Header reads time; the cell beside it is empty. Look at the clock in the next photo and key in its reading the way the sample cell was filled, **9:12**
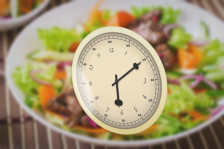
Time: **6:10**
